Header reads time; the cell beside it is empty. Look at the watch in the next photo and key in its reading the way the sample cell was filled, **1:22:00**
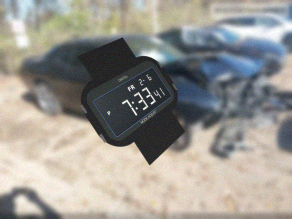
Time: **7:33:41**
